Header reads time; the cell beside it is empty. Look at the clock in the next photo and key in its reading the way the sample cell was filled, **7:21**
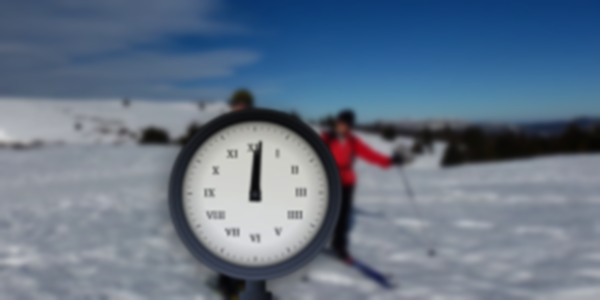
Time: **12:01**
